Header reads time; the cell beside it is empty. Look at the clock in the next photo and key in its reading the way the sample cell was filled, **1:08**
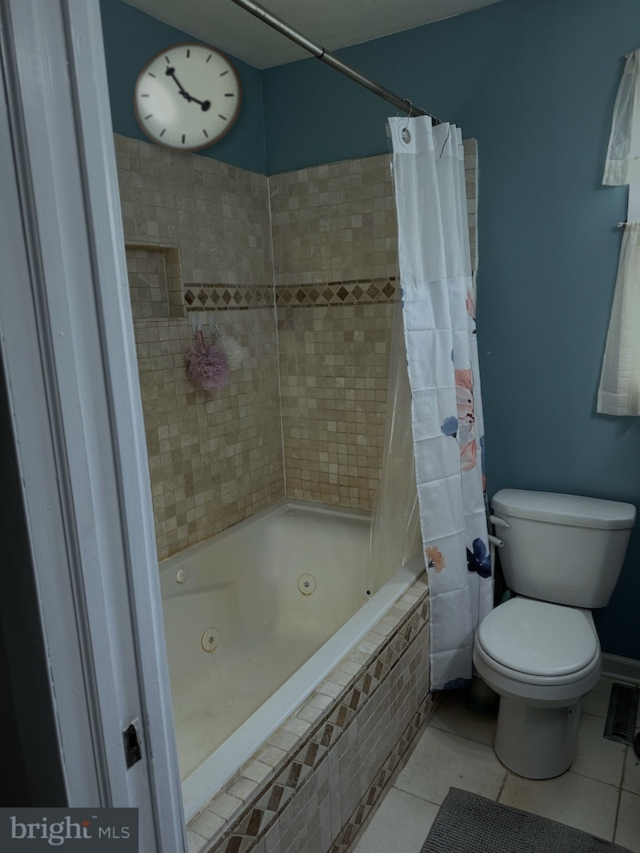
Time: **3:54**
